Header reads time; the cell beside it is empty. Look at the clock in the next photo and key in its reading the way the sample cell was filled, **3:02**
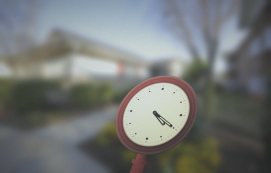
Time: **4:20**
